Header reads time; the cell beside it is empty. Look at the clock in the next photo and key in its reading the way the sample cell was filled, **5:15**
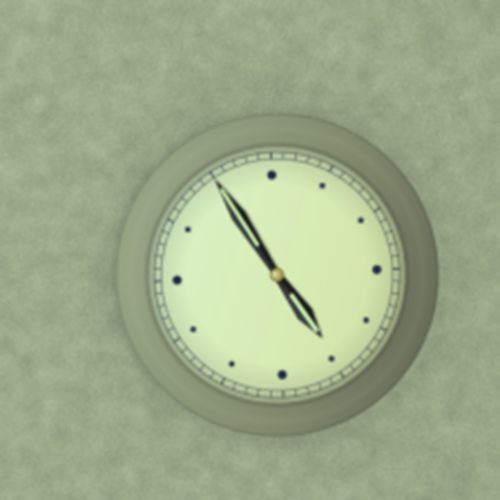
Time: **4:55**
